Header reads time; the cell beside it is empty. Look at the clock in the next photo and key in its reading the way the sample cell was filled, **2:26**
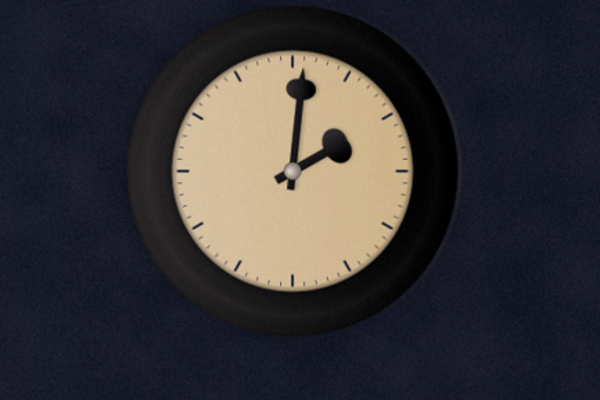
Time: **2:01**
